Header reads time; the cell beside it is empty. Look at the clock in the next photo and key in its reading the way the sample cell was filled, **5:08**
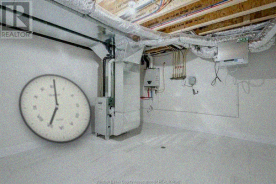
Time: **7:01**
